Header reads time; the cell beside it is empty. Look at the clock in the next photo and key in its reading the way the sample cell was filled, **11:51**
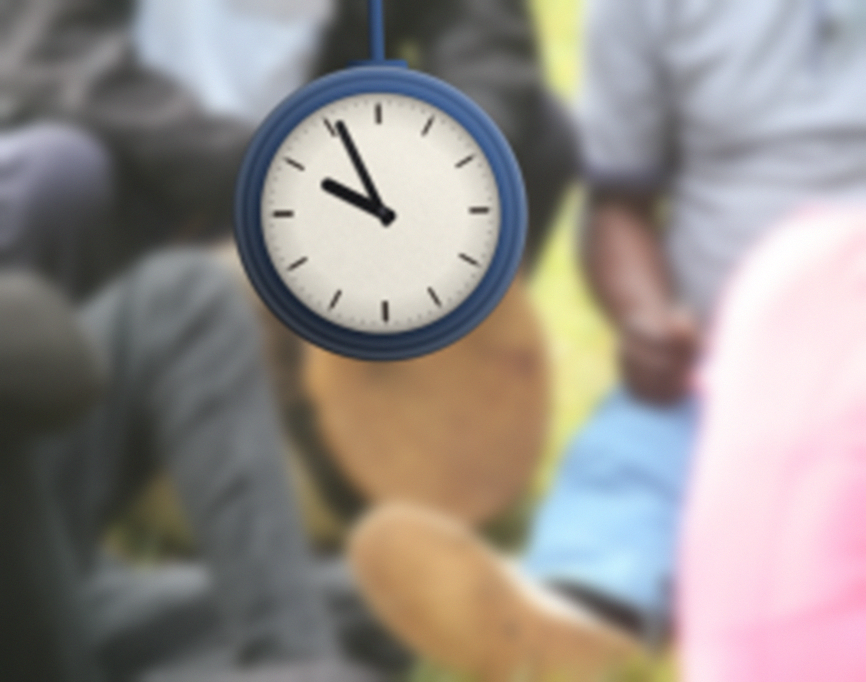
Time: **9:56**
